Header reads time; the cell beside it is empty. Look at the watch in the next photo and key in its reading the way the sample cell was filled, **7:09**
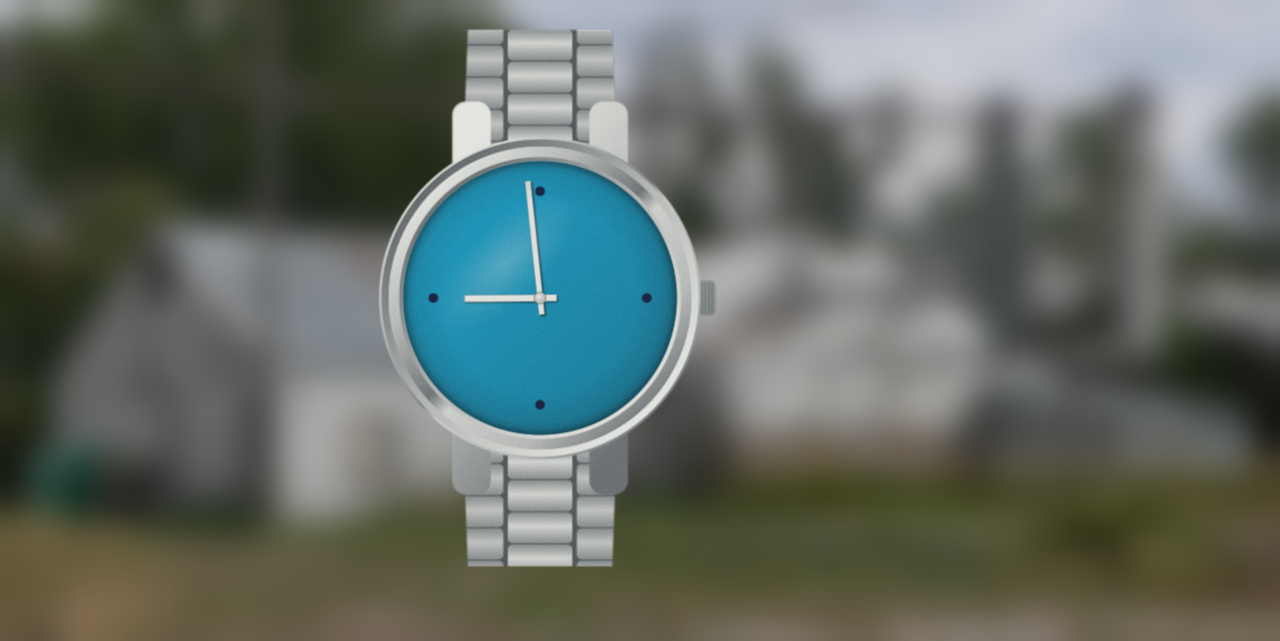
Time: **8:59**
